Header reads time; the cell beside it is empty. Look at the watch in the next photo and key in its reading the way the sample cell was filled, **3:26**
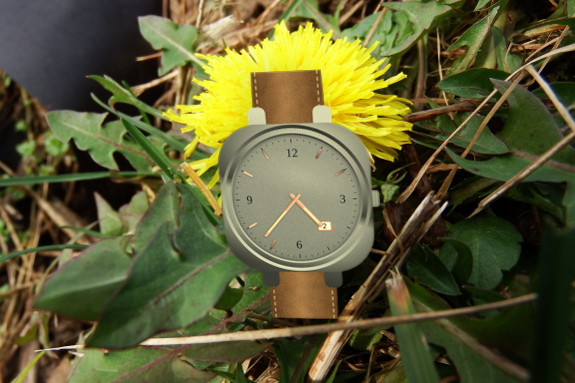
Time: **4:37**
